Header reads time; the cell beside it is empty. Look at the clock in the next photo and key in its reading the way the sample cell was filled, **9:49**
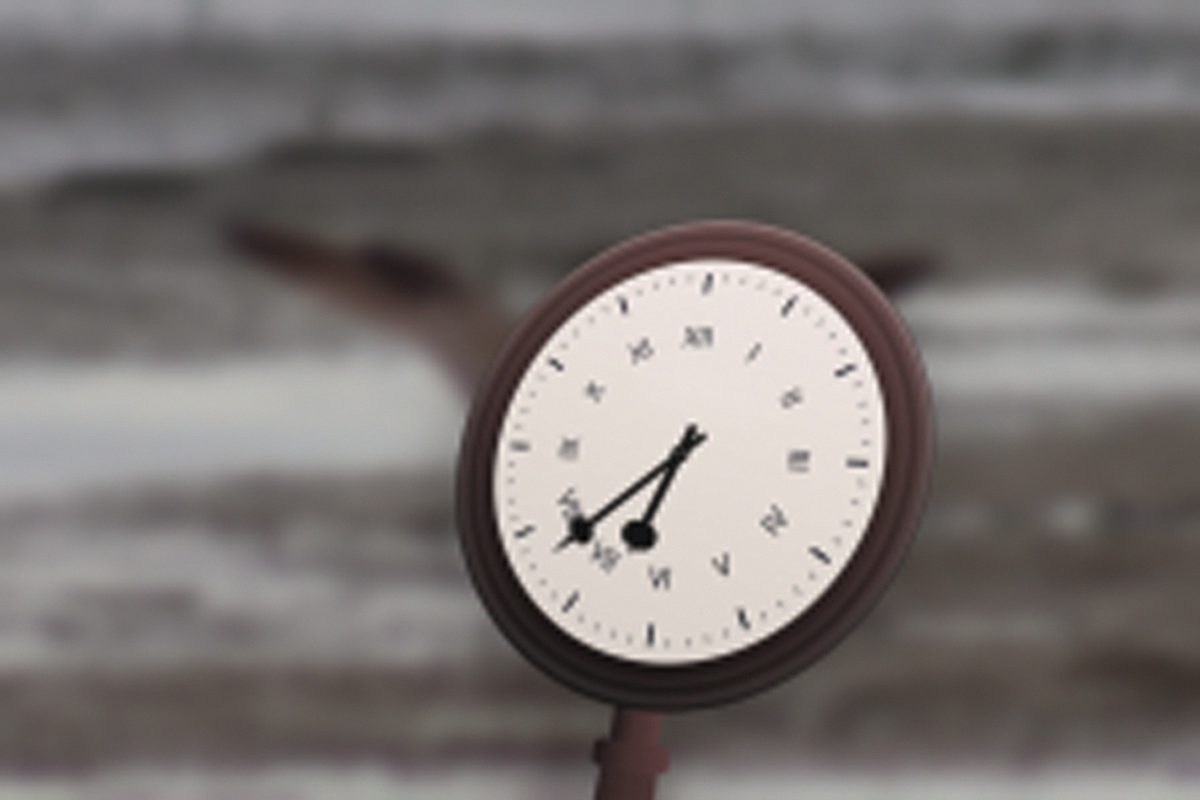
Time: **6:38**
